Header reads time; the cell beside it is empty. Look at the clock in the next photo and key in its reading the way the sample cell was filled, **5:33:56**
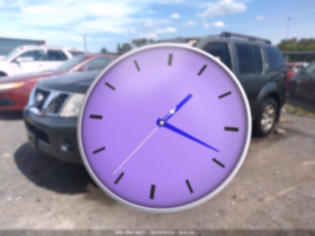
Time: **1:18:36**
